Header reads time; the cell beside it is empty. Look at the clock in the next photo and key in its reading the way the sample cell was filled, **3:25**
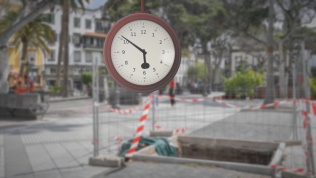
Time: **5:51**
